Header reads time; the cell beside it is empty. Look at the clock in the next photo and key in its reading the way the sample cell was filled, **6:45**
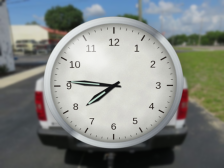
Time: **7:46**
